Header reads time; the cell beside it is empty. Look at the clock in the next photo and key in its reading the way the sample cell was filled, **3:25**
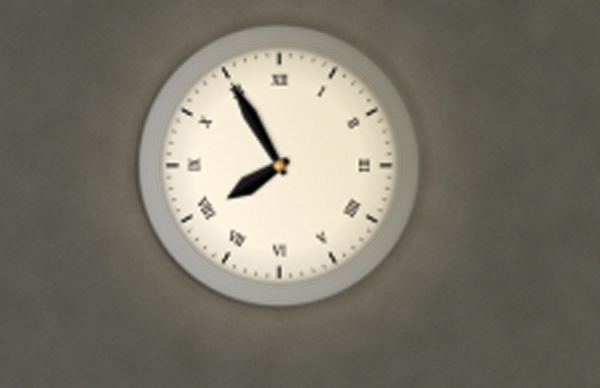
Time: **7:55**
